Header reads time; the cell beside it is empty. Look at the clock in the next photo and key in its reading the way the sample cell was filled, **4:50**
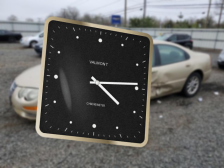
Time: **4:14**
